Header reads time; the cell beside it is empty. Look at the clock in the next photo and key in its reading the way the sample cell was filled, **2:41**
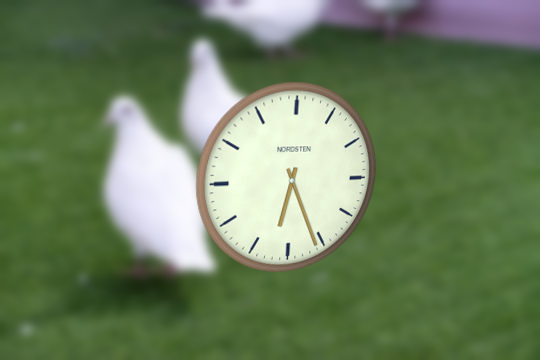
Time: **6:26**
